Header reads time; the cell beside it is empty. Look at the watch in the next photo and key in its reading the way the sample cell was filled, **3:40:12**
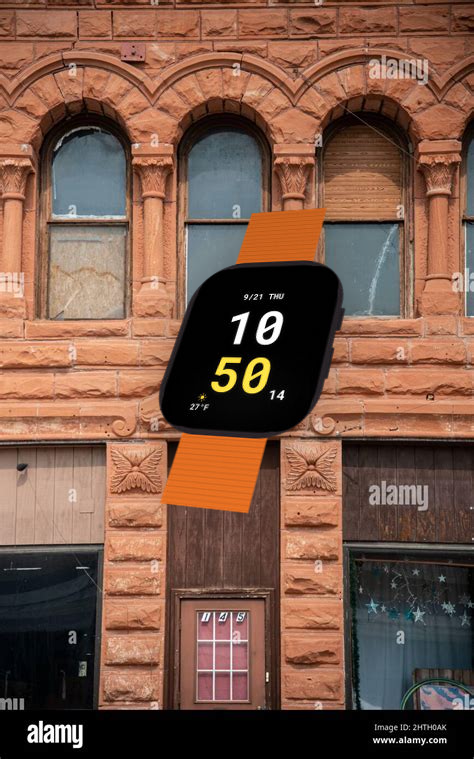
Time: **10:50:14**
